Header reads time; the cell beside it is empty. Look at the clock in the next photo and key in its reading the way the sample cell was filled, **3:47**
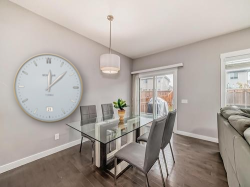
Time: **12:08**
